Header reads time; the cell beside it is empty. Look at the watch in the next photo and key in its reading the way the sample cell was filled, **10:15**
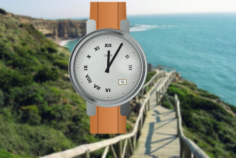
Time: **12:05**
